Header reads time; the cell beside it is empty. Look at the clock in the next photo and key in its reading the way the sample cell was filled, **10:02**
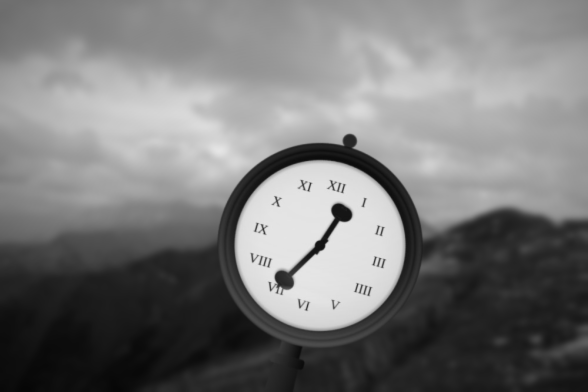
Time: **12:35**
